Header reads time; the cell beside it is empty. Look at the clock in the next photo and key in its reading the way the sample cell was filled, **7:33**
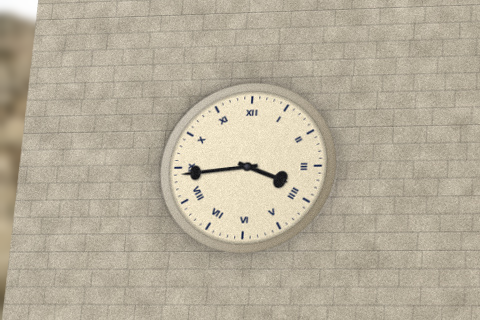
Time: **3:44**
